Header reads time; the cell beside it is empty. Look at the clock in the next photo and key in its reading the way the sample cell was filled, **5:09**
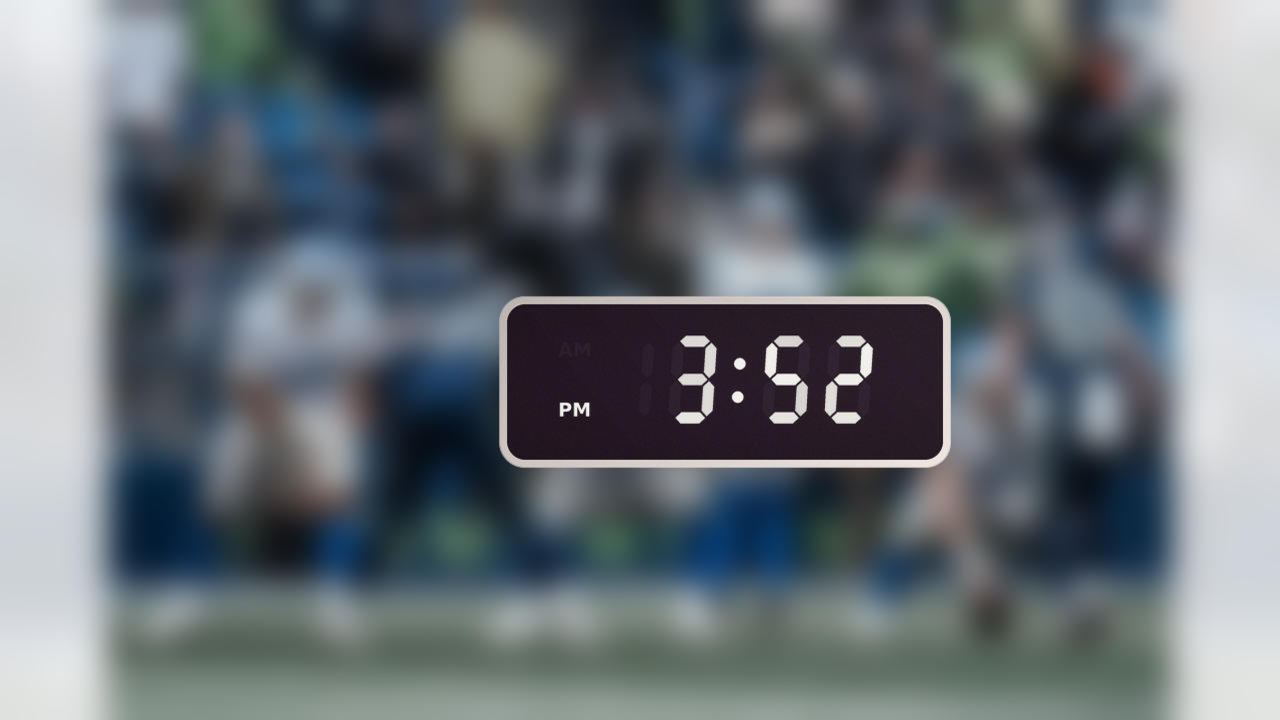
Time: **3:52**
